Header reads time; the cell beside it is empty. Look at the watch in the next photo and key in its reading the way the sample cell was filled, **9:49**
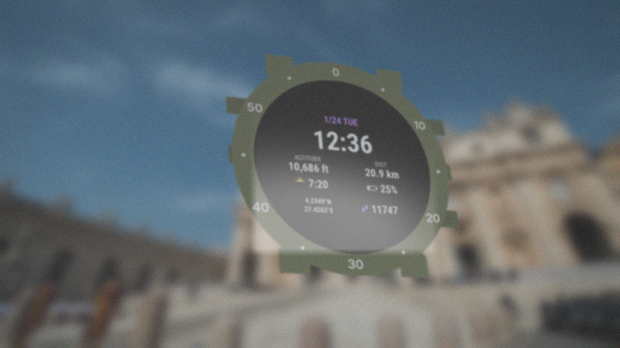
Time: **12:36**
